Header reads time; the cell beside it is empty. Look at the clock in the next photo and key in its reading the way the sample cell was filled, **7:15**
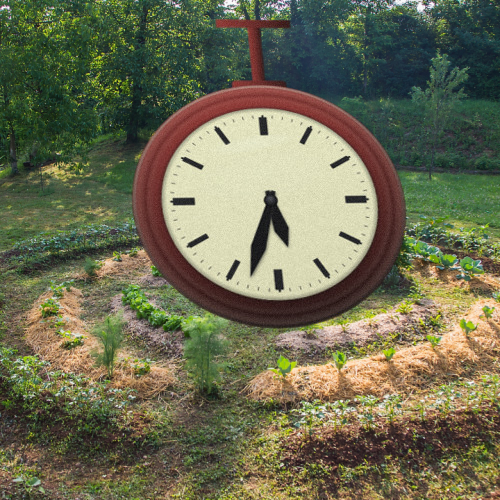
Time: **5:33**
